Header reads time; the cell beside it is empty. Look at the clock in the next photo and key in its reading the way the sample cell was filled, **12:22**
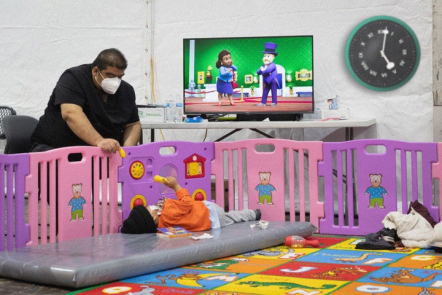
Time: **5:02**
